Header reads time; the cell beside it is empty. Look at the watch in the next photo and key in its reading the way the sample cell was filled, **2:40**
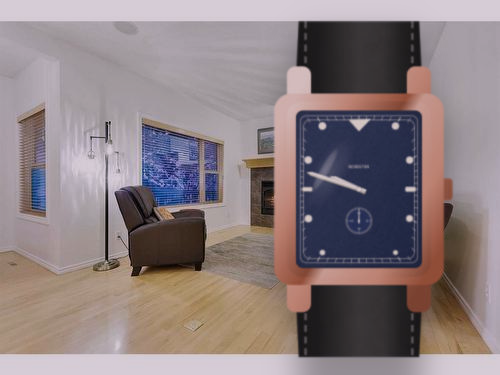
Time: **9:48**
